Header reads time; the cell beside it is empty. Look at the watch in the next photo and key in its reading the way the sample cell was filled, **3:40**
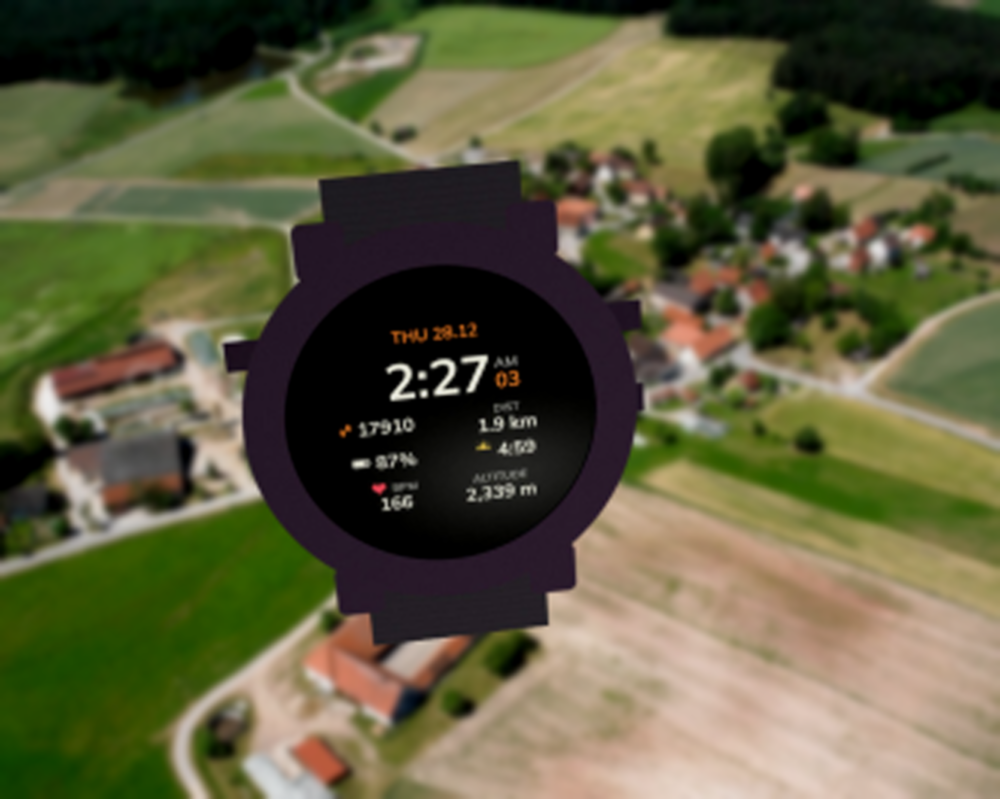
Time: **2:27**
